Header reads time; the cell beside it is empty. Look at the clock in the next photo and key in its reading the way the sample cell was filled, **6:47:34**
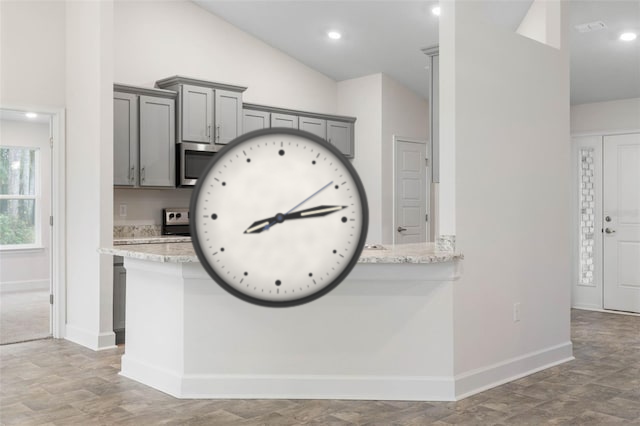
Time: **8:13:09**
